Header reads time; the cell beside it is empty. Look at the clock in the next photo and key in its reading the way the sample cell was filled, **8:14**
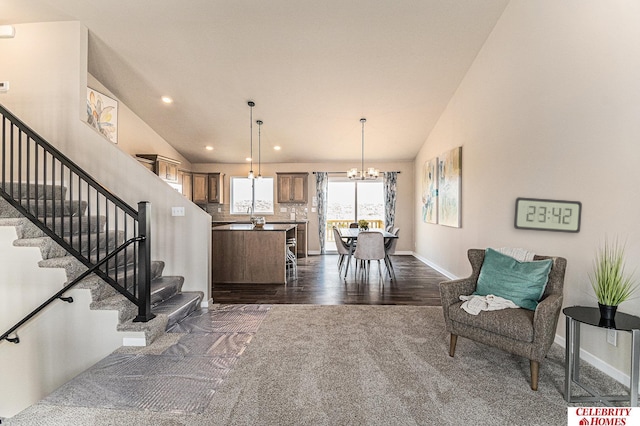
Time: **23:42**
